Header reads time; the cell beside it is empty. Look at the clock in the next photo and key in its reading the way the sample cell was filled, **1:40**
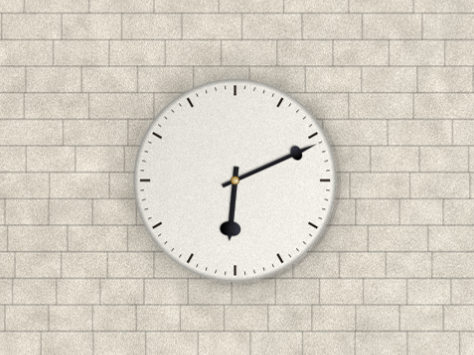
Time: **6:11**
